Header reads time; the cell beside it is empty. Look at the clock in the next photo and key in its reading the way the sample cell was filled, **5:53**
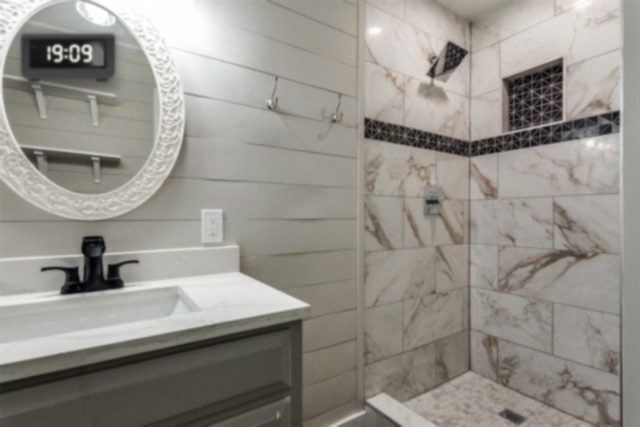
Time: **19:09**
